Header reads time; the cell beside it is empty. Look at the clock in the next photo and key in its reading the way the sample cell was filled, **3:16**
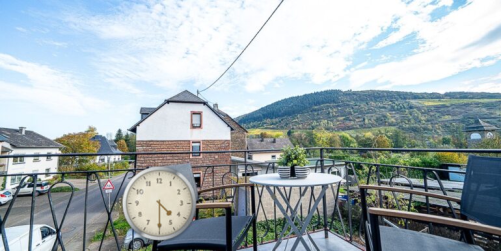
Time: **4:30**
